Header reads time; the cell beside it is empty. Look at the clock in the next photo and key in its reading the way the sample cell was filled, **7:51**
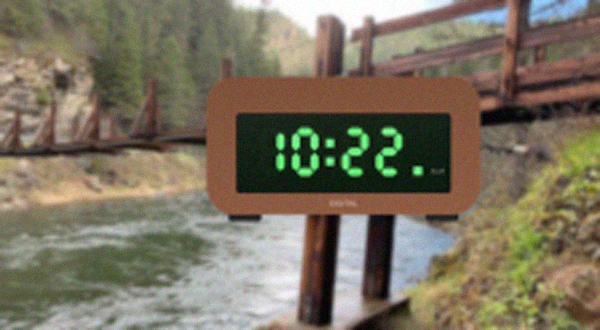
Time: **10:22**
